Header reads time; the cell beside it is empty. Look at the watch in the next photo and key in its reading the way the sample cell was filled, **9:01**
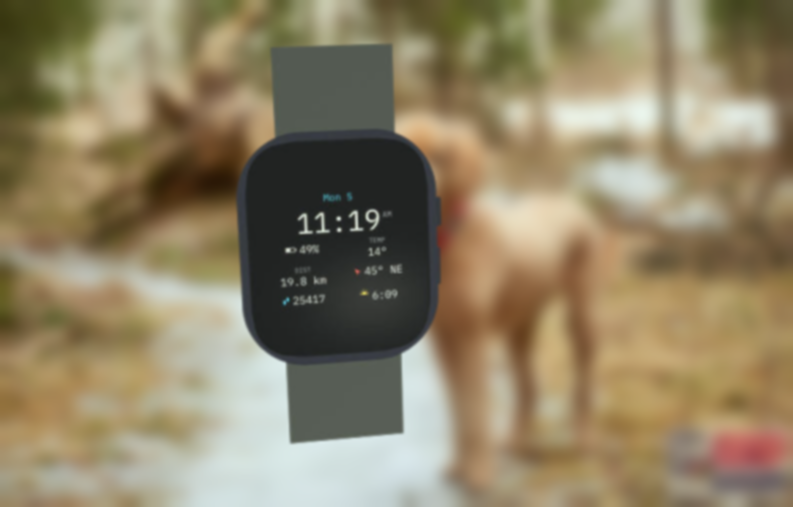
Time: **11:19**
